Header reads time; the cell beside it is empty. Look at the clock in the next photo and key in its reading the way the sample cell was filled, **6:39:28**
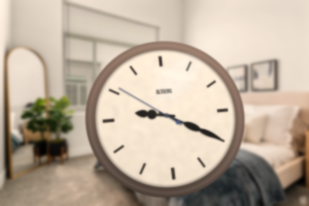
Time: **9:19:51**
